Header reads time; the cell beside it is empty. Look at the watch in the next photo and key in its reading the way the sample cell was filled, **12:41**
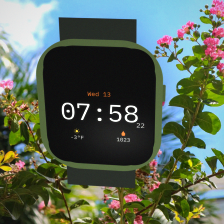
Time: **7:58**
